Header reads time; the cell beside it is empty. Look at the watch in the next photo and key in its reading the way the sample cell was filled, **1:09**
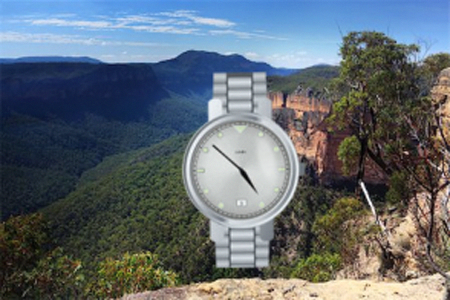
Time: **4:52**
